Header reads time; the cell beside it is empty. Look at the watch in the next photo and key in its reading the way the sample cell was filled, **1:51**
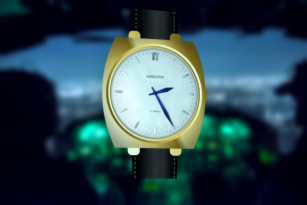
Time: **2:25**
